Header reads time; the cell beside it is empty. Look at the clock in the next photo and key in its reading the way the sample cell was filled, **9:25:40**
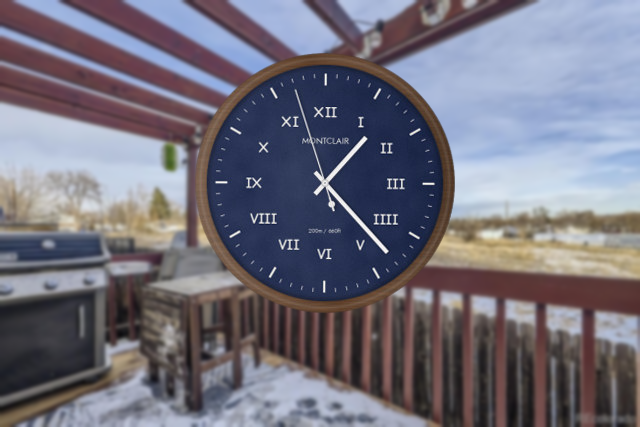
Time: **1:22:57**
